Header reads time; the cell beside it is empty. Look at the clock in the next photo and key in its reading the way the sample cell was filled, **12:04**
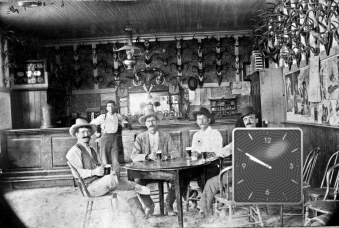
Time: **9:50**
